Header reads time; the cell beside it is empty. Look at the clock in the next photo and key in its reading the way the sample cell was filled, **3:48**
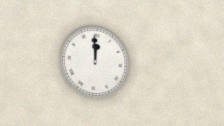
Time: **11:59**
